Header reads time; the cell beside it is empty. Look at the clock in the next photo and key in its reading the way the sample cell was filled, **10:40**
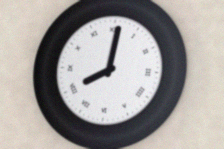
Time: **8:01**
